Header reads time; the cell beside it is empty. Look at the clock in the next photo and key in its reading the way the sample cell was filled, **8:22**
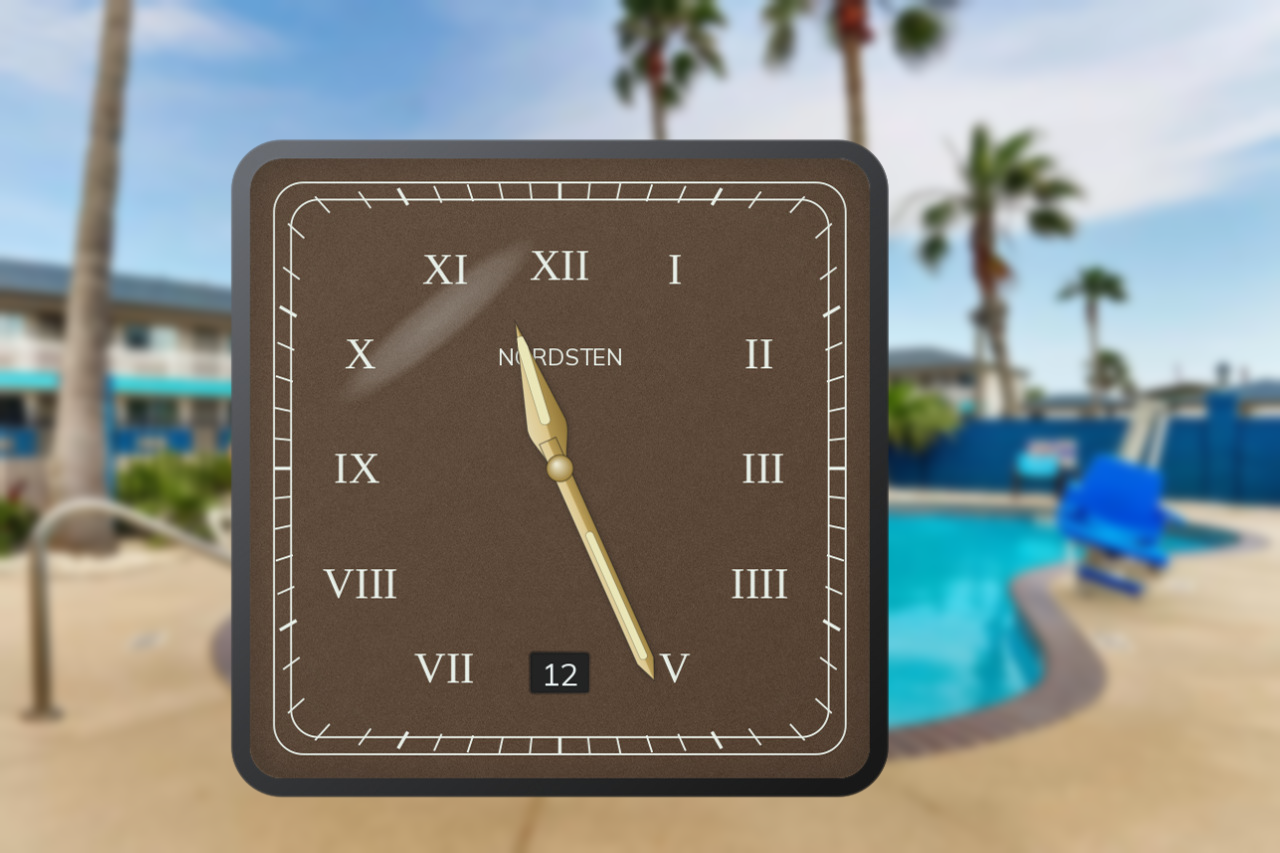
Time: **11:26**
